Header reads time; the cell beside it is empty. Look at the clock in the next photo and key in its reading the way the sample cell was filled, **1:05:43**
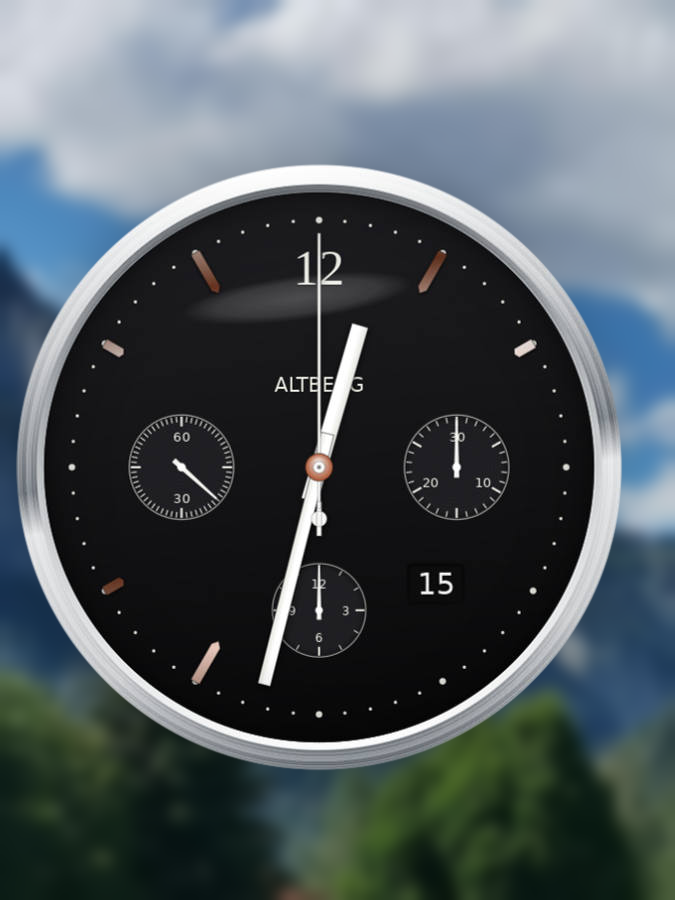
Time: **12:32:22**
